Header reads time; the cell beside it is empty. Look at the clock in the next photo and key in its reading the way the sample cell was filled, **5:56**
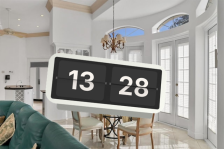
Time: **13:28**
